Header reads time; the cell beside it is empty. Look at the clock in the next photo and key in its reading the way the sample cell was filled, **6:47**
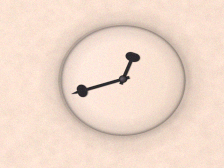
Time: **12:42**
